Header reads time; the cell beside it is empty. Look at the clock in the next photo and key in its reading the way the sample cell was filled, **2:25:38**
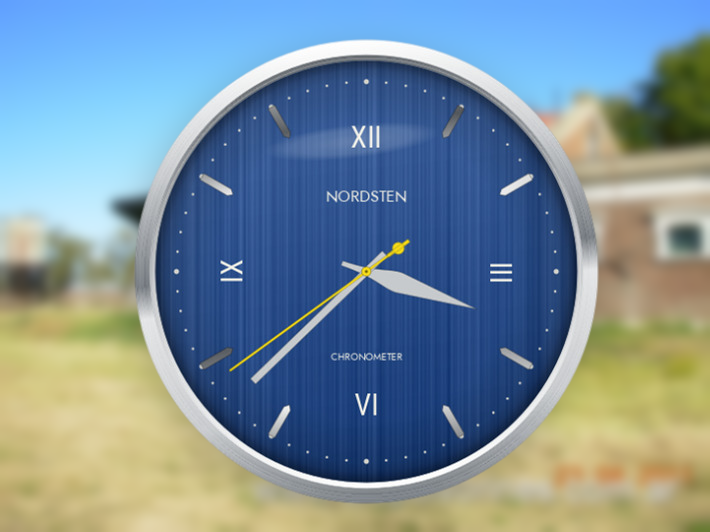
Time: **3:37:39**
